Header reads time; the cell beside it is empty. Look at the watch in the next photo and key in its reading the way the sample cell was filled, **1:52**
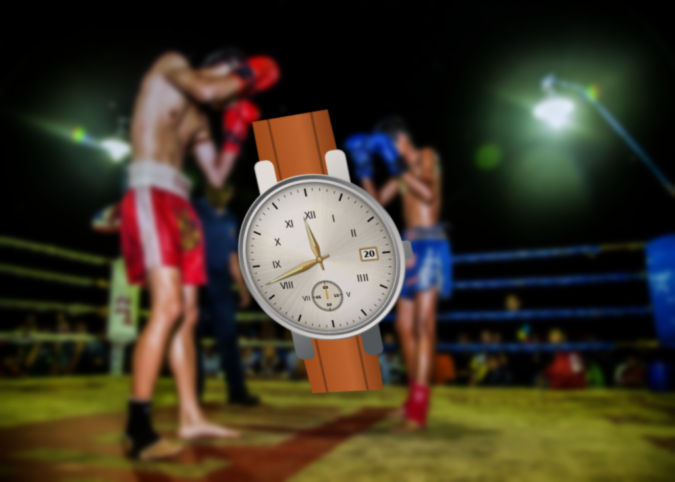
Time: **11:42**
